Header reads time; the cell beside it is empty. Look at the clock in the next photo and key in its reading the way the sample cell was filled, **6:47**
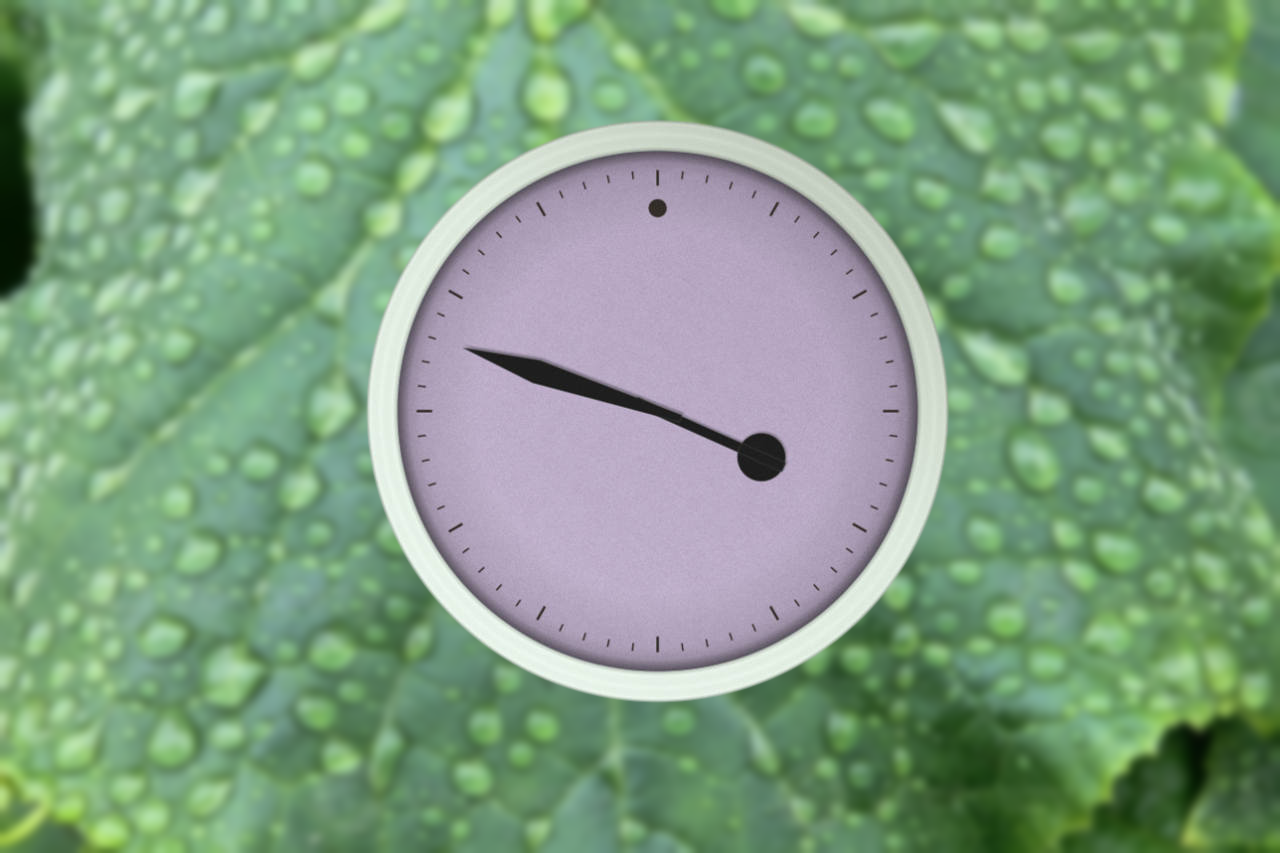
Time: **3:48**
